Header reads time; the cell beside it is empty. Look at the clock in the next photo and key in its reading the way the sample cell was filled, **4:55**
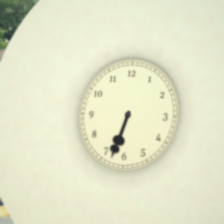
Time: **6:33**
